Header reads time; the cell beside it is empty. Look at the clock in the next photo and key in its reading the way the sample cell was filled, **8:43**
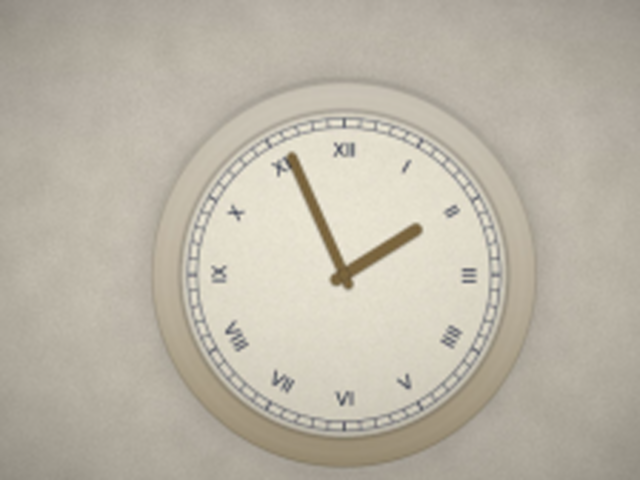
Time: **1:56**
